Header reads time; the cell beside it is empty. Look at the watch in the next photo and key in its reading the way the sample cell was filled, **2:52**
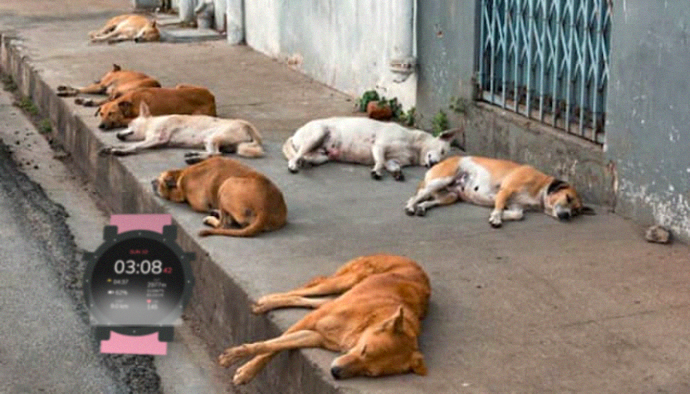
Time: **3:08**
